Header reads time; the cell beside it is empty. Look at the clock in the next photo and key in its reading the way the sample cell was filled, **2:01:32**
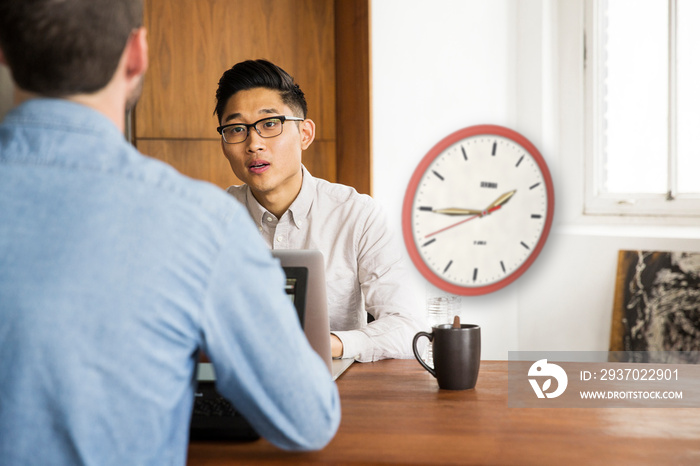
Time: **1:44:41**
